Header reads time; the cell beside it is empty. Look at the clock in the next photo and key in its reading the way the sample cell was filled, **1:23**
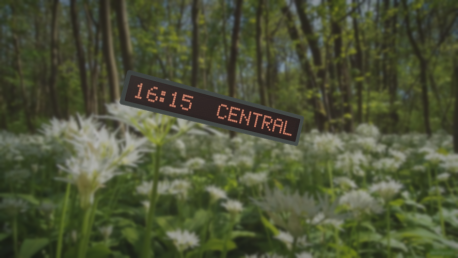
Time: **16:15**
